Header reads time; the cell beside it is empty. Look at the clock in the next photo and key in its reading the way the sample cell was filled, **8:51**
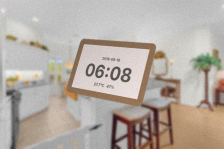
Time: **6:08**
